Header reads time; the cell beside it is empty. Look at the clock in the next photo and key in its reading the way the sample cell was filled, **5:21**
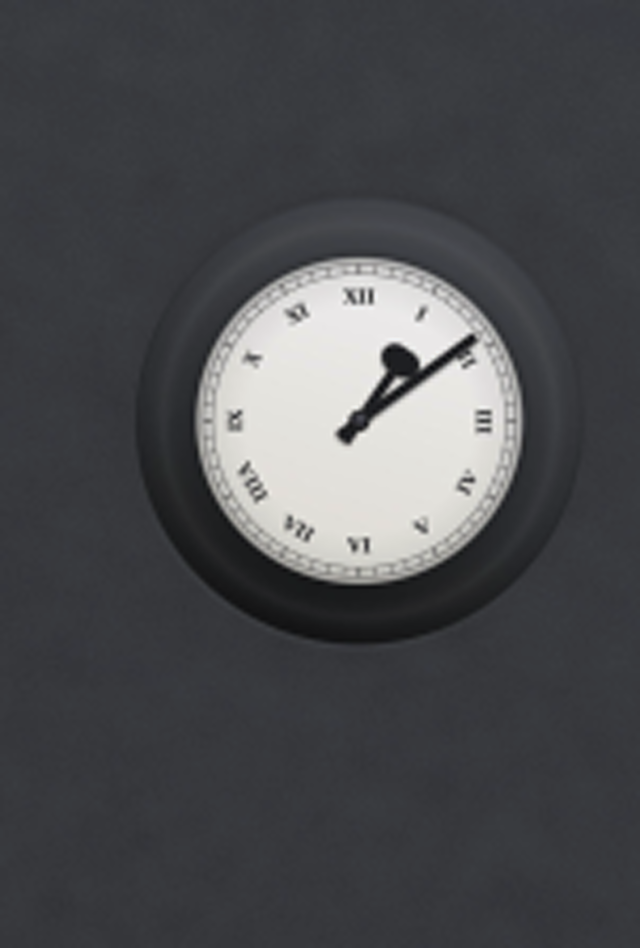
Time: **1:09**
